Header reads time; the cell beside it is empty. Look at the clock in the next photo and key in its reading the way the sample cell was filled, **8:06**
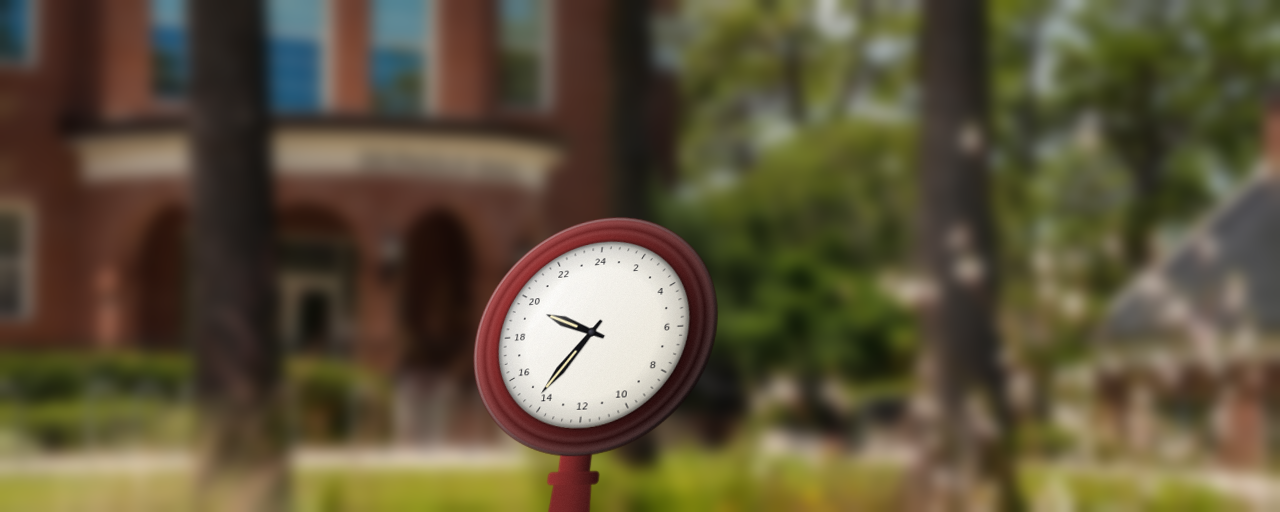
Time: **19:36**
